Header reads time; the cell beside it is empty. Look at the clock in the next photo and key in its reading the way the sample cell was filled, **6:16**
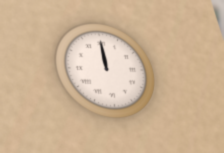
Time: **12:00**
